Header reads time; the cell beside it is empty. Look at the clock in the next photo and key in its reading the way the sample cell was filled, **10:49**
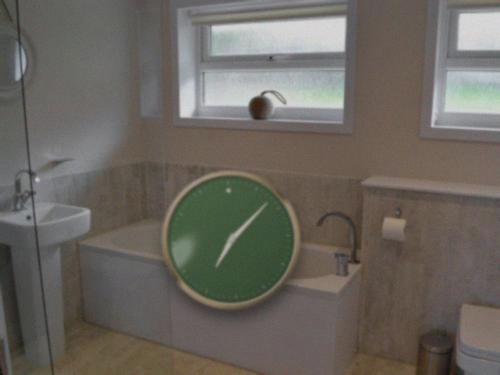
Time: **7:08**
